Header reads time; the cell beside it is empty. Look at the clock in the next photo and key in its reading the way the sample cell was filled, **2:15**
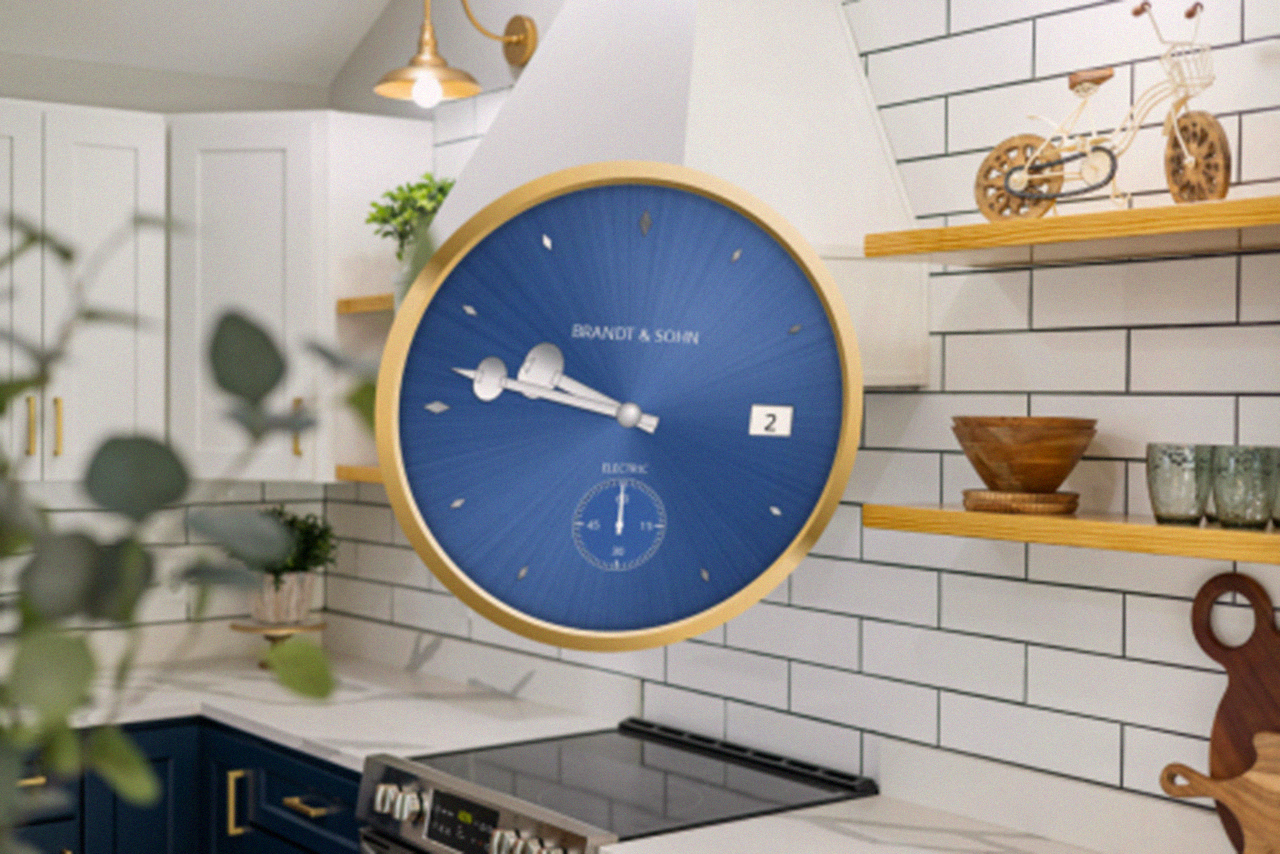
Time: **9:47**
